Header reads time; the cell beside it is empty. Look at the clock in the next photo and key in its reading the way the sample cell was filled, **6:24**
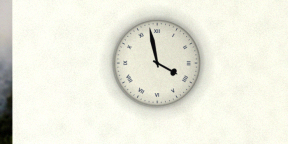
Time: **3:58**
